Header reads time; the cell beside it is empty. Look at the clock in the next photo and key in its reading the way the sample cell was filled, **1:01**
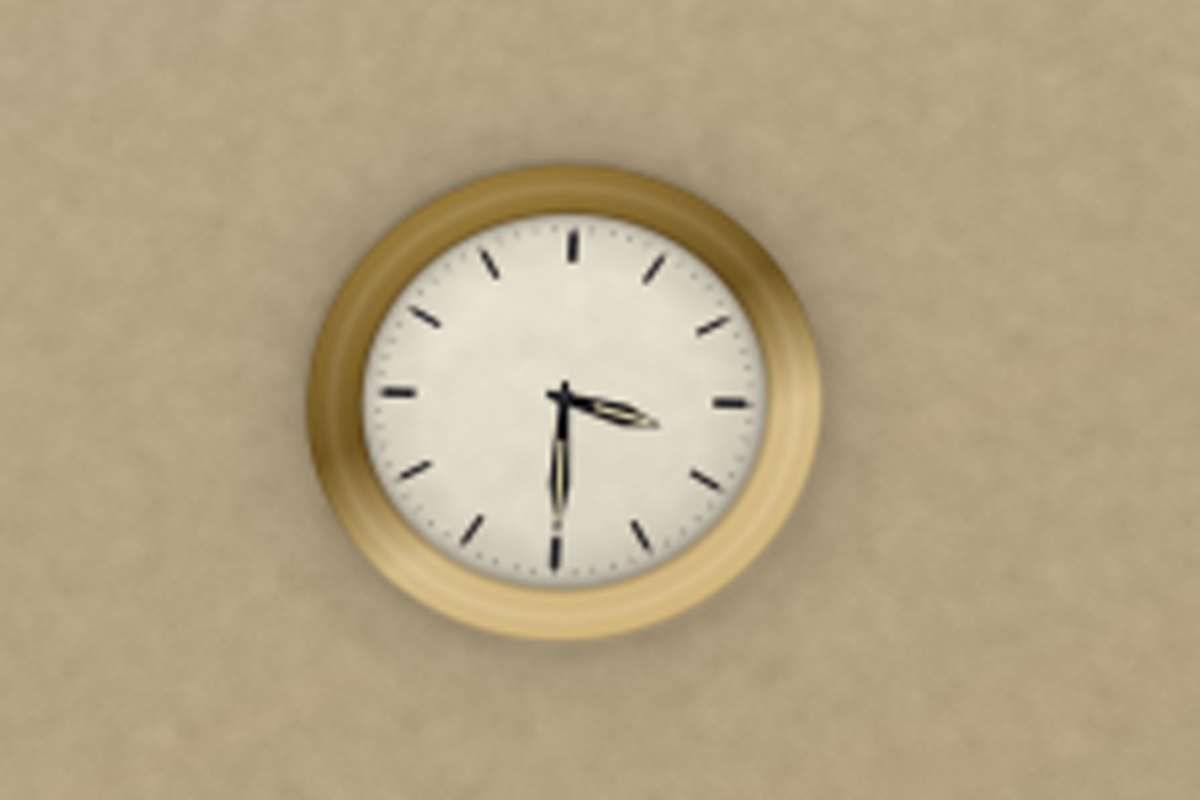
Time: **3:30**
